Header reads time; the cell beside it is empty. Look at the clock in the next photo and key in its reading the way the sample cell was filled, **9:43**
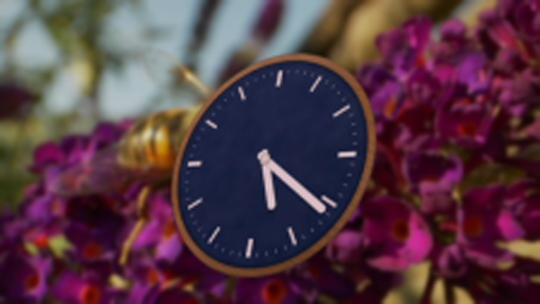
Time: **5:21**
